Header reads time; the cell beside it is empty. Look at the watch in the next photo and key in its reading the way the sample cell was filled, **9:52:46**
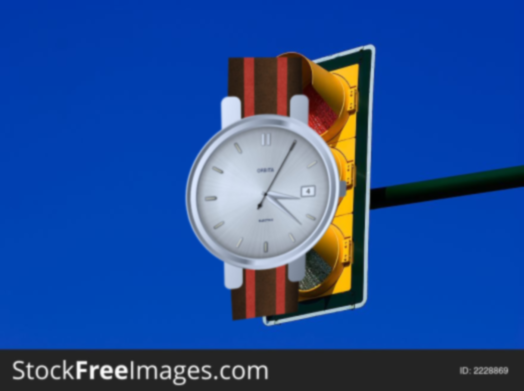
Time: **3:22:05**
